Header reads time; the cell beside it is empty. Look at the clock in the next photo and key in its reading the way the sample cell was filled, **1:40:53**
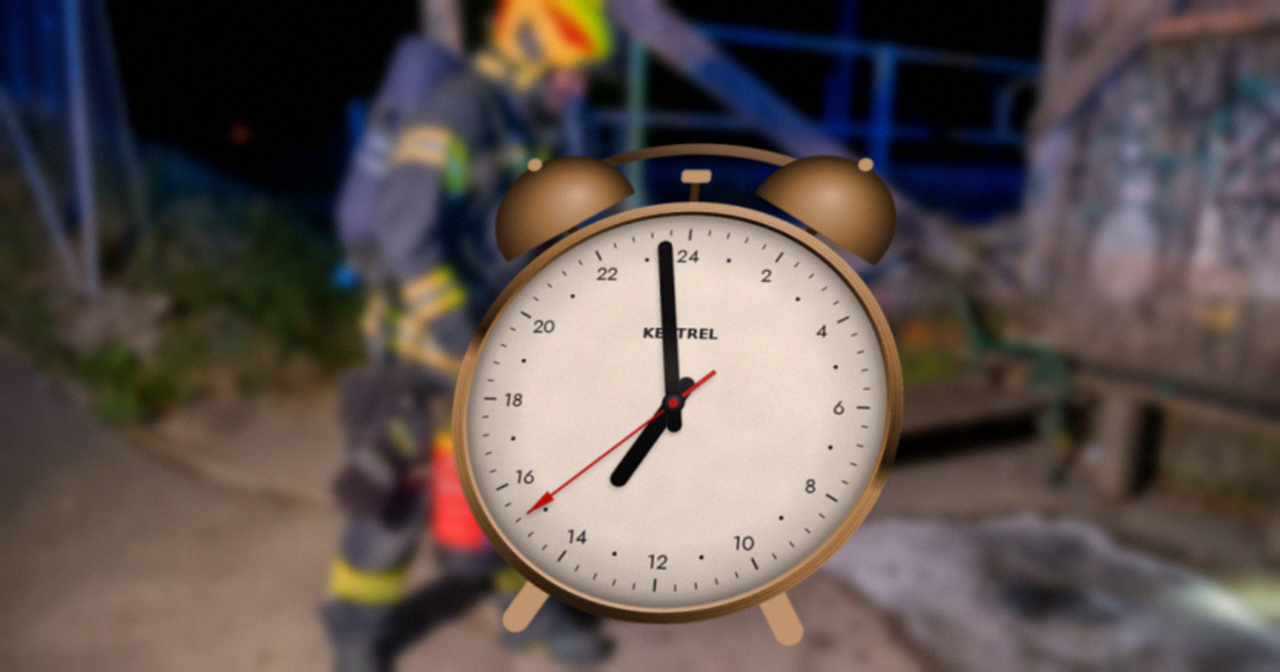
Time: **13:58:38**
